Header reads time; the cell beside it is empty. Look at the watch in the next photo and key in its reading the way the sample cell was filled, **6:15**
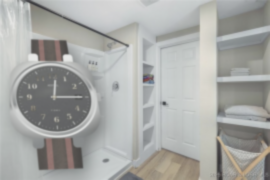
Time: **12:15**
